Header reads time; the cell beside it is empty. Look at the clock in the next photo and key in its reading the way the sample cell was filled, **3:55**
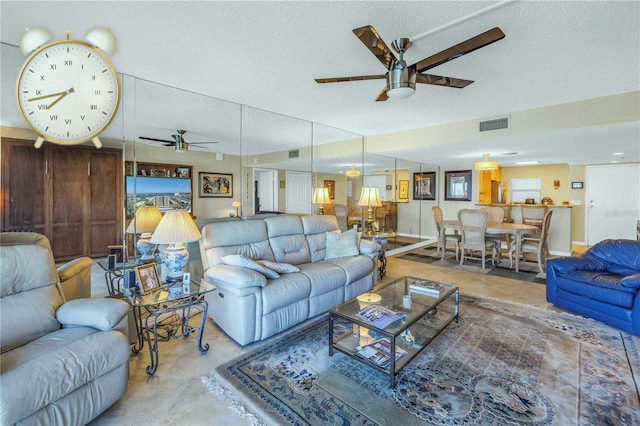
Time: **7:43**
